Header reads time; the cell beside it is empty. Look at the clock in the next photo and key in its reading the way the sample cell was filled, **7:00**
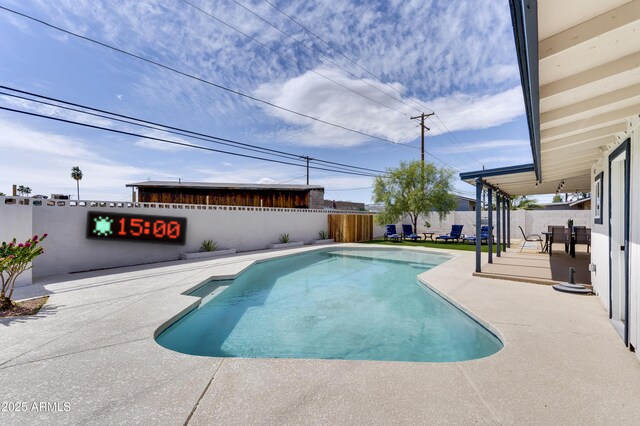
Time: **15:00**
